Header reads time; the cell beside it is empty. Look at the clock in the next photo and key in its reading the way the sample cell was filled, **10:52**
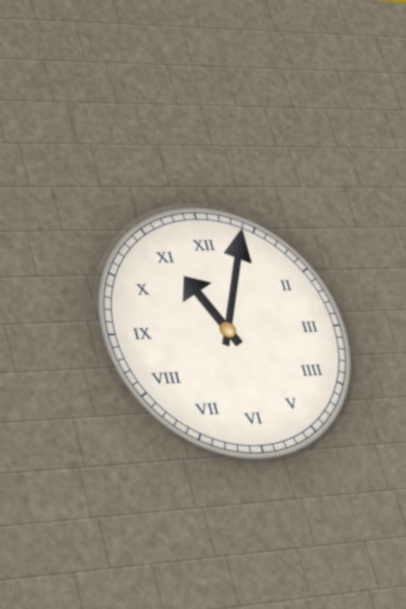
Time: **11:04**
